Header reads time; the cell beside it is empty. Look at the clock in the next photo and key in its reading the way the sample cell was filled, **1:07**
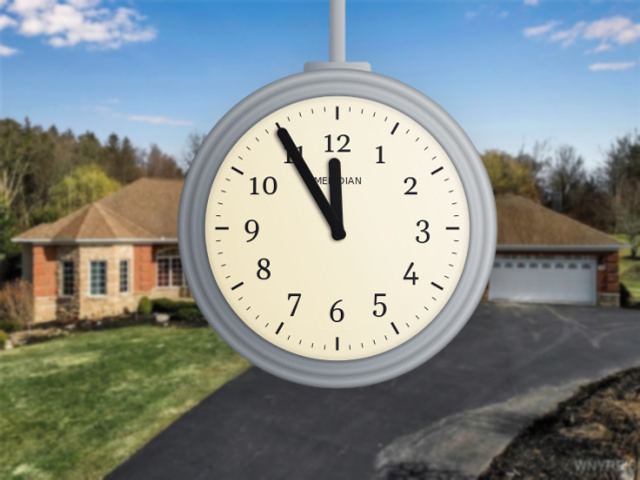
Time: **11:55**
